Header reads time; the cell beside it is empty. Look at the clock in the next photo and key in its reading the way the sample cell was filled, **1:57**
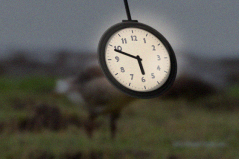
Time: **5:49**
